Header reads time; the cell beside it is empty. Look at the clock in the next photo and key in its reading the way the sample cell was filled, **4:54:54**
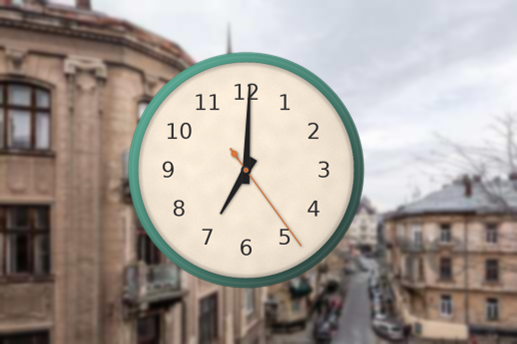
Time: **7:00:24**
